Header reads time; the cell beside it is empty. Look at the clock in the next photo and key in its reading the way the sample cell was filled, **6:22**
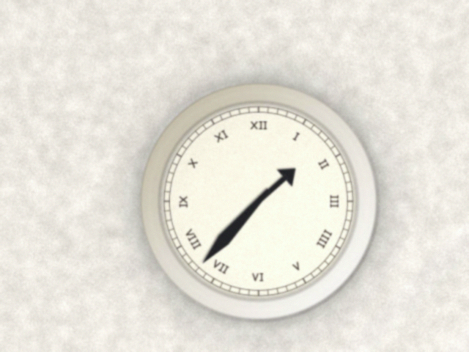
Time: **1:37**
